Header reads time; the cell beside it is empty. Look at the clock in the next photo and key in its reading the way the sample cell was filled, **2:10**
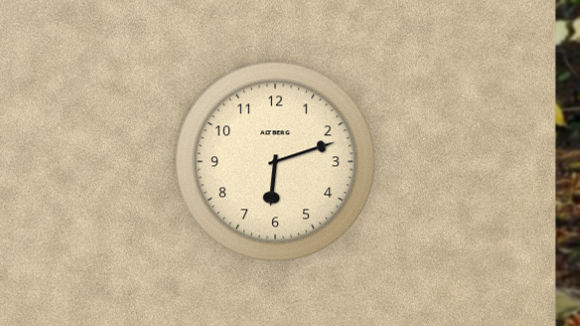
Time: **6:12**
